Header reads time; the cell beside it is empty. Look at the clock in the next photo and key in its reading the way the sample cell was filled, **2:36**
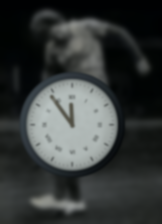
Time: **11:54**
